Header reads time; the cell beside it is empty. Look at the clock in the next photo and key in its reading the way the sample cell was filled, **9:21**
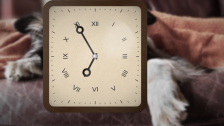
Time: **6:55**
